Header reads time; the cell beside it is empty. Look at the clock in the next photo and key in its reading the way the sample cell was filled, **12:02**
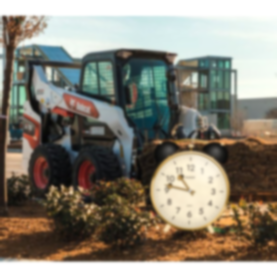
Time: **10:47**
